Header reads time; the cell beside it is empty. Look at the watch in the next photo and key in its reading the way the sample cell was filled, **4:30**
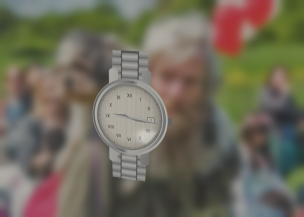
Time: **9:16**
